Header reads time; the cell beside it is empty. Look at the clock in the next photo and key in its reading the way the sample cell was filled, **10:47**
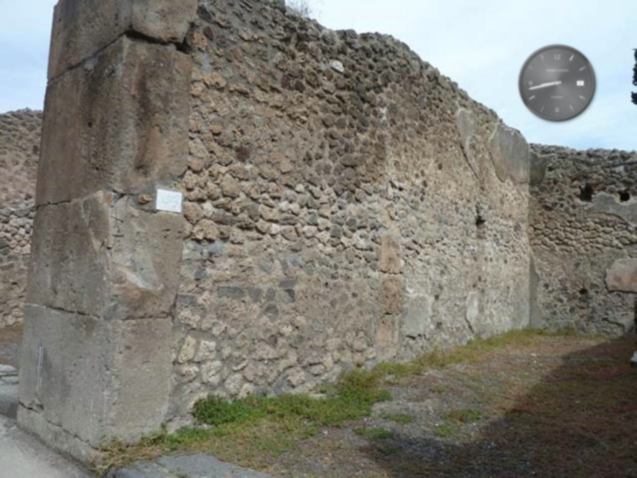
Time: **8:43**
